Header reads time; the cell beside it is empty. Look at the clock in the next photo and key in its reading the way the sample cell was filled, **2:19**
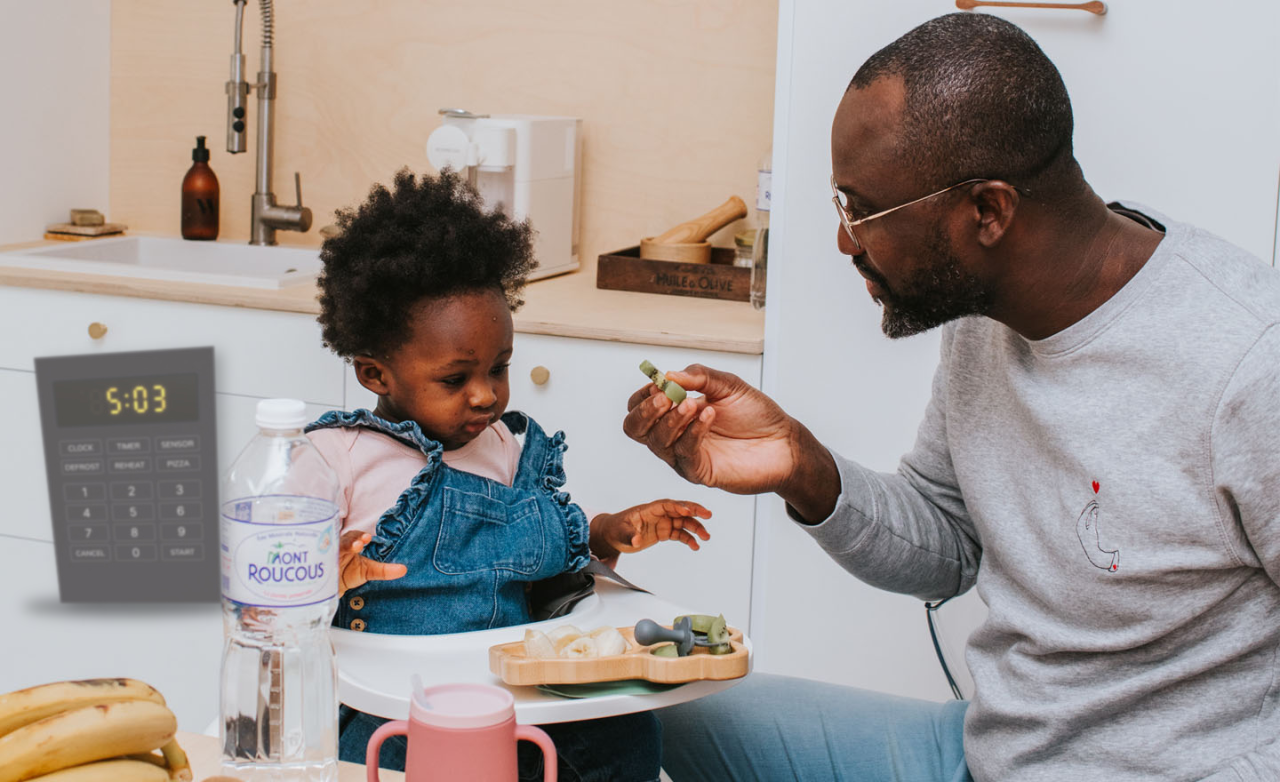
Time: **5:03**
